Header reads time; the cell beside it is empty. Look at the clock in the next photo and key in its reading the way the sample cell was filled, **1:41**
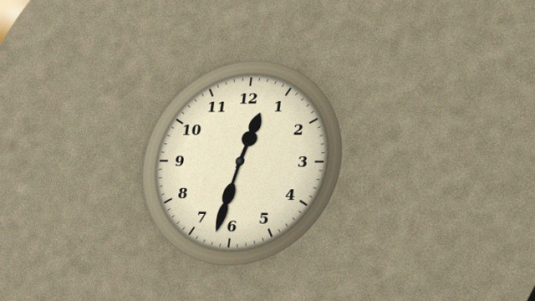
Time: **12:32**
